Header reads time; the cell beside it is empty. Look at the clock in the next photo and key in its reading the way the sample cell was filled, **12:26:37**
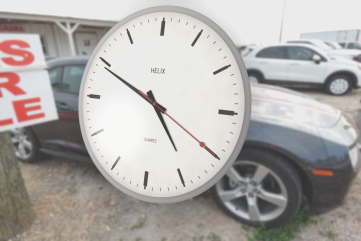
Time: **4:49:20**
